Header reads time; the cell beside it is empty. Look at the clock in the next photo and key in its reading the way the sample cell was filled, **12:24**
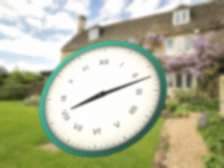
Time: **8:12**
